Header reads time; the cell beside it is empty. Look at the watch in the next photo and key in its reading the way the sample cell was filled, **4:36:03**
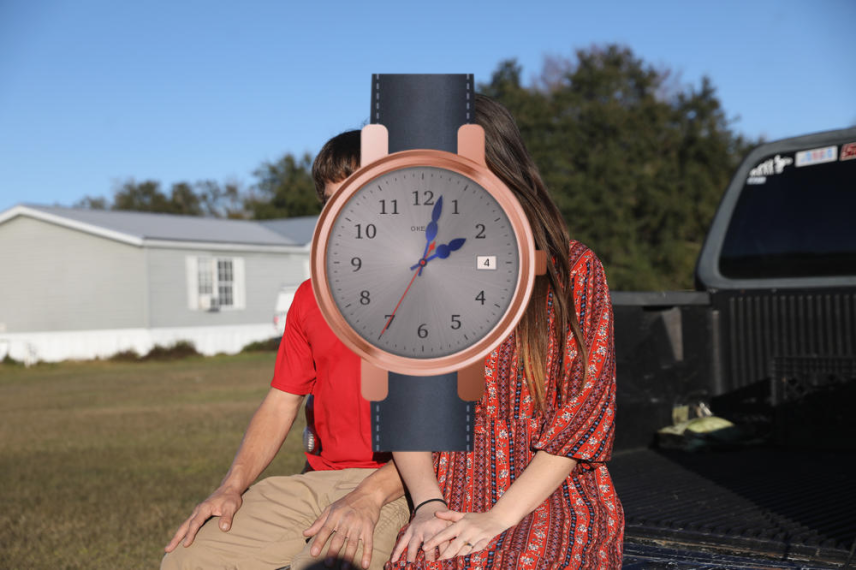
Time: **2:02:35**
